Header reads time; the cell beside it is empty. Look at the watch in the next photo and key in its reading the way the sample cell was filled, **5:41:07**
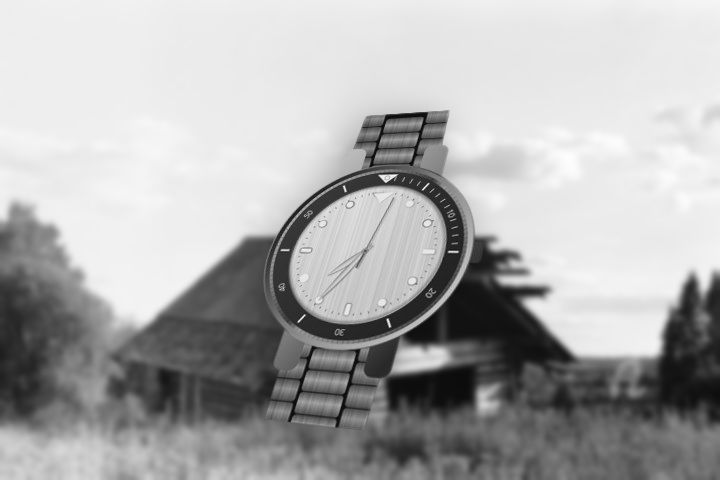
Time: **7:35:02**
